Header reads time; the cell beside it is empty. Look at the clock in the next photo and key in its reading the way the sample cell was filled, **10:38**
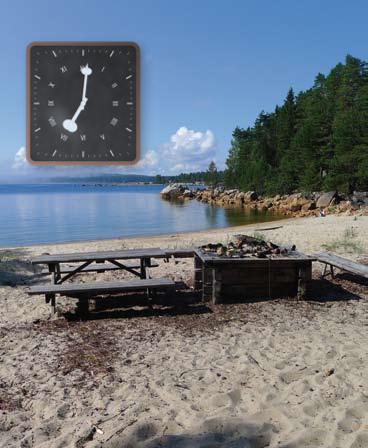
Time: **7:01**
